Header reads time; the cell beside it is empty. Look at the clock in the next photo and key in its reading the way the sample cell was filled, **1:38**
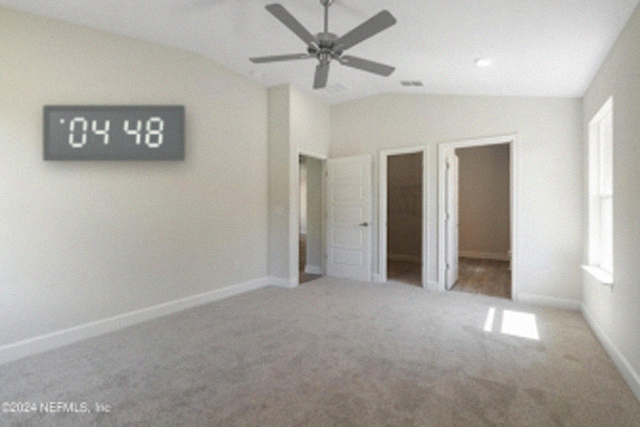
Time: **4:48**
